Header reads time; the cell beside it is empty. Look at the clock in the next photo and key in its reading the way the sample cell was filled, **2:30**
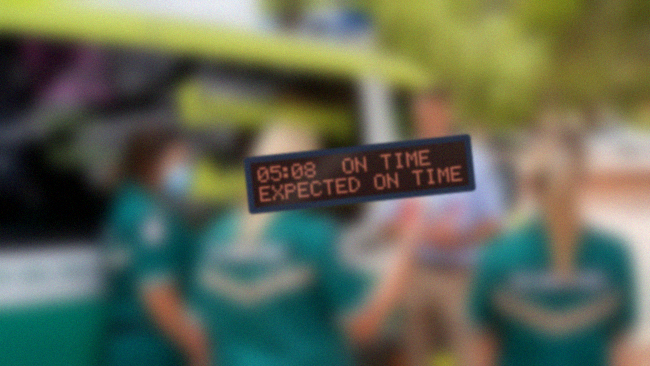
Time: **5:08**
